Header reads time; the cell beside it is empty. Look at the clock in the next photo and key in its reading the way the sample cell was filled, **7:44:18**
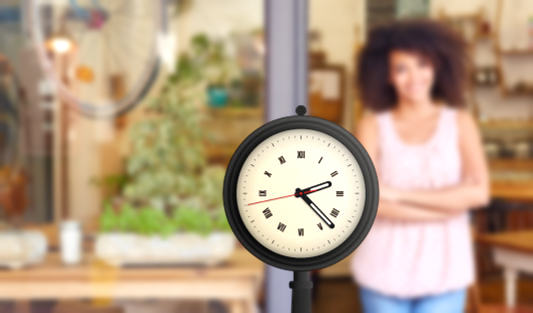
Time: **2:22:43**
